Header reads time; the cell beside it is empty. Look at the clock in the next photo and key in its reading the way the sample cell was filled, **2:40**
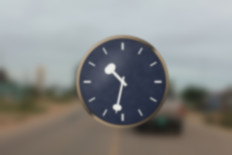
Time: **10:32**
